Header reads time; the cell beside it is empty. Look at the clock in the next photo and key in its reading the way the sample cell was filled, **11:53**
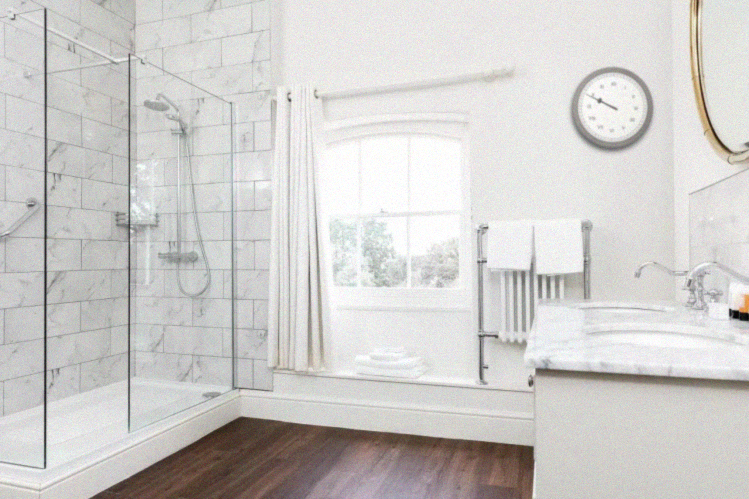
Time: **9:49**
